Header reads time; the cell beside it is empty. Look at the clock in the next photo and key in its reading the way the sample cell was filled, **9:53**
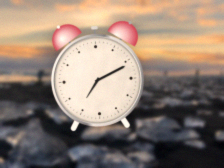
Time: **7:11**
